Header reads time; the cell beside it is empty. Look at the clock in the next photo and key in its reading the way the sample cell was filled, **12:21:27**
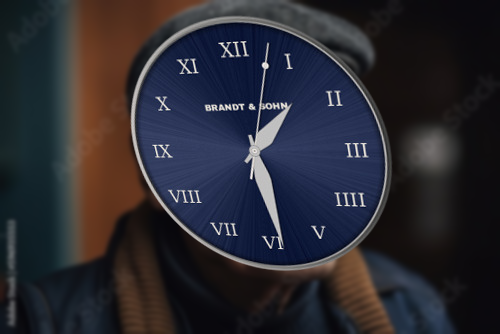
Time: **1:29:03**
